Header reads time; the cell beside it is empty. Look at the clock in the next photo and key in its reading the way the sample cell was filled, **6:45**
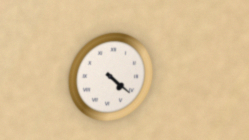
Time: **4:21**
